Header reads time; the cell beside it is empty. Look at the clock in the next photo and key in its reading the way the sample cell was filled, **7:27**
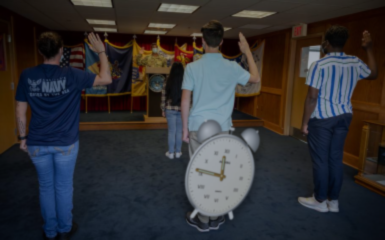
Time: **11:46**
